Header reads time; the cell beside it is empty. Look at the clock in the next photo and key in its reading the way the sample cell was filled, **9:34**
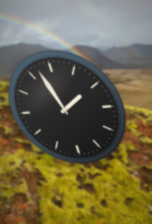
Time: **1:57**
